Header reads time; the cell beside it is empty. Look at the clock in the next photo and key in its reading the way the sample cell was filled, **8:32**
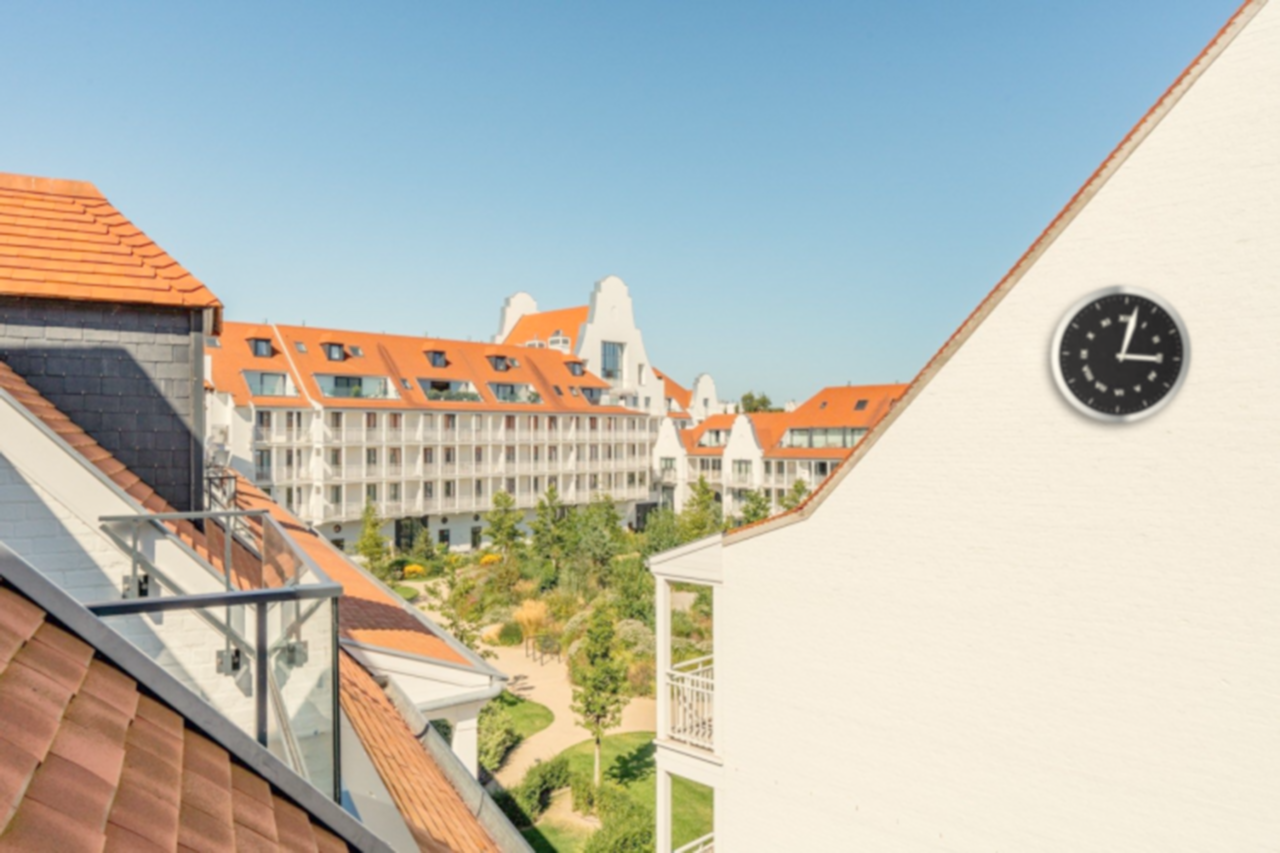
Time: **3:02**
